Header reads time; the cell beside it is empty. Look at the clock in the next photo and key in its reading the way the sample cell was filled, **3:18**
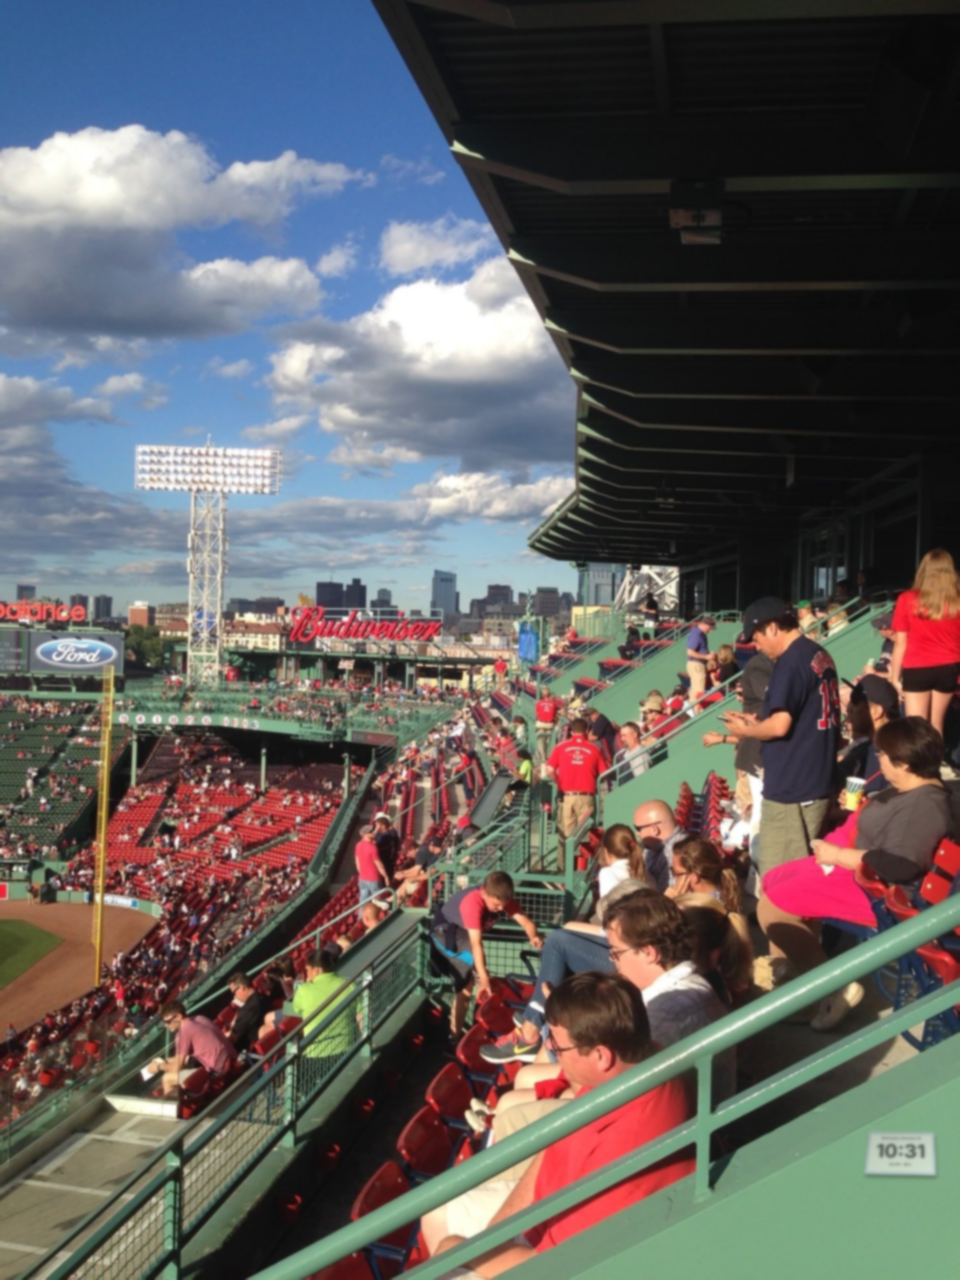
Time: **10:31**
